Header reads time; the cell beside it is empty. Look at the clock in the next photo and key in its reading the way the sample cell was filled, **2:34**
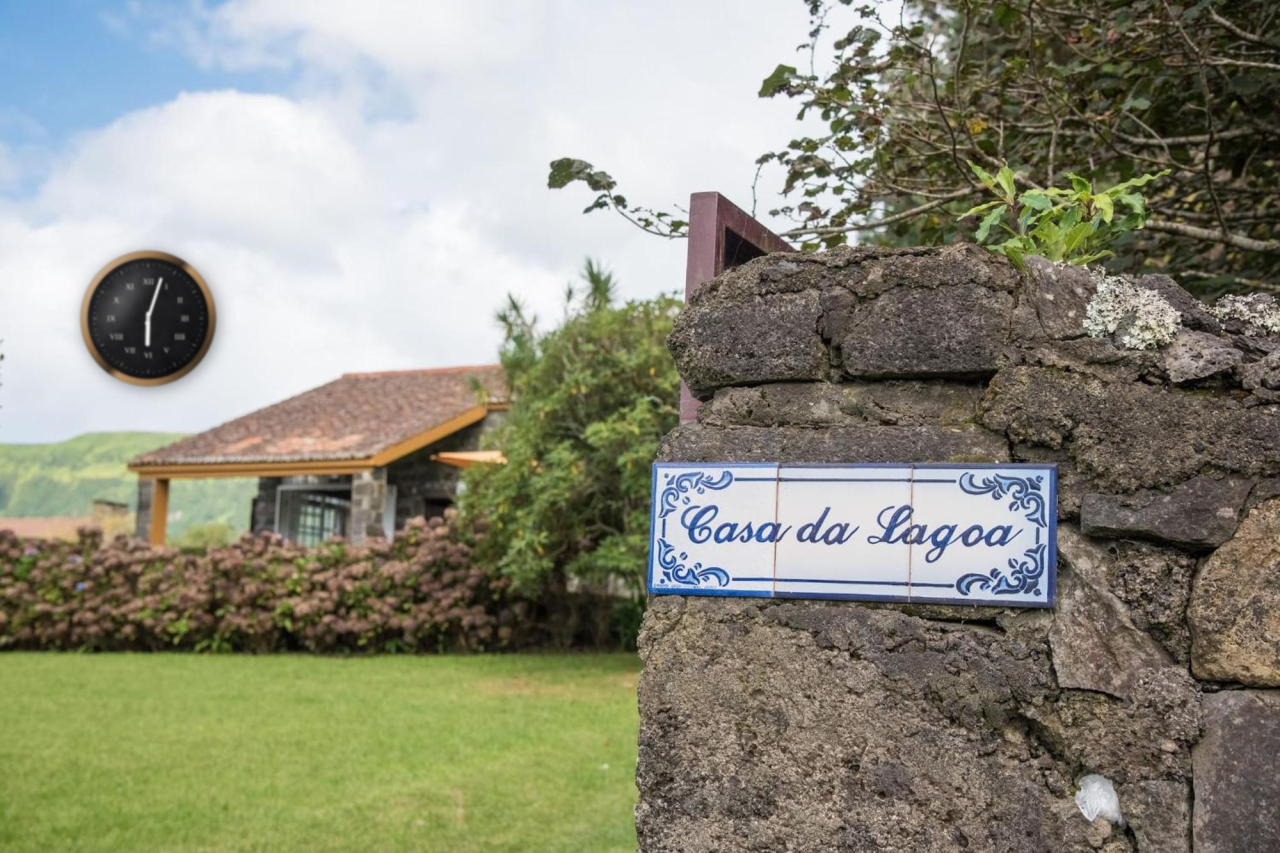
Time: **6:03**
